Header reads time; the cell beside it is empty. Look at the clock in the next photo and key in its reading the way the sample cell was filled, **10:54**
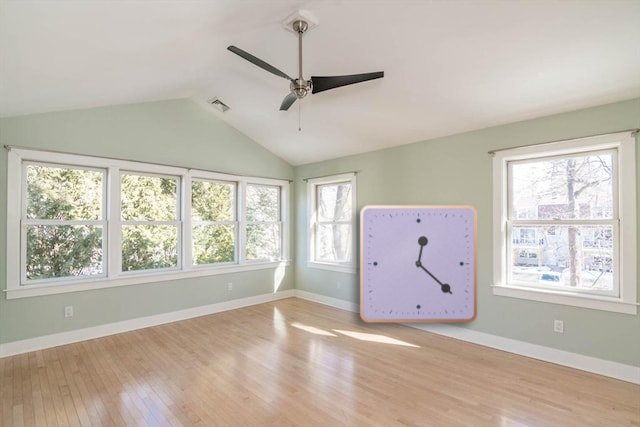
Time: **12:22**
